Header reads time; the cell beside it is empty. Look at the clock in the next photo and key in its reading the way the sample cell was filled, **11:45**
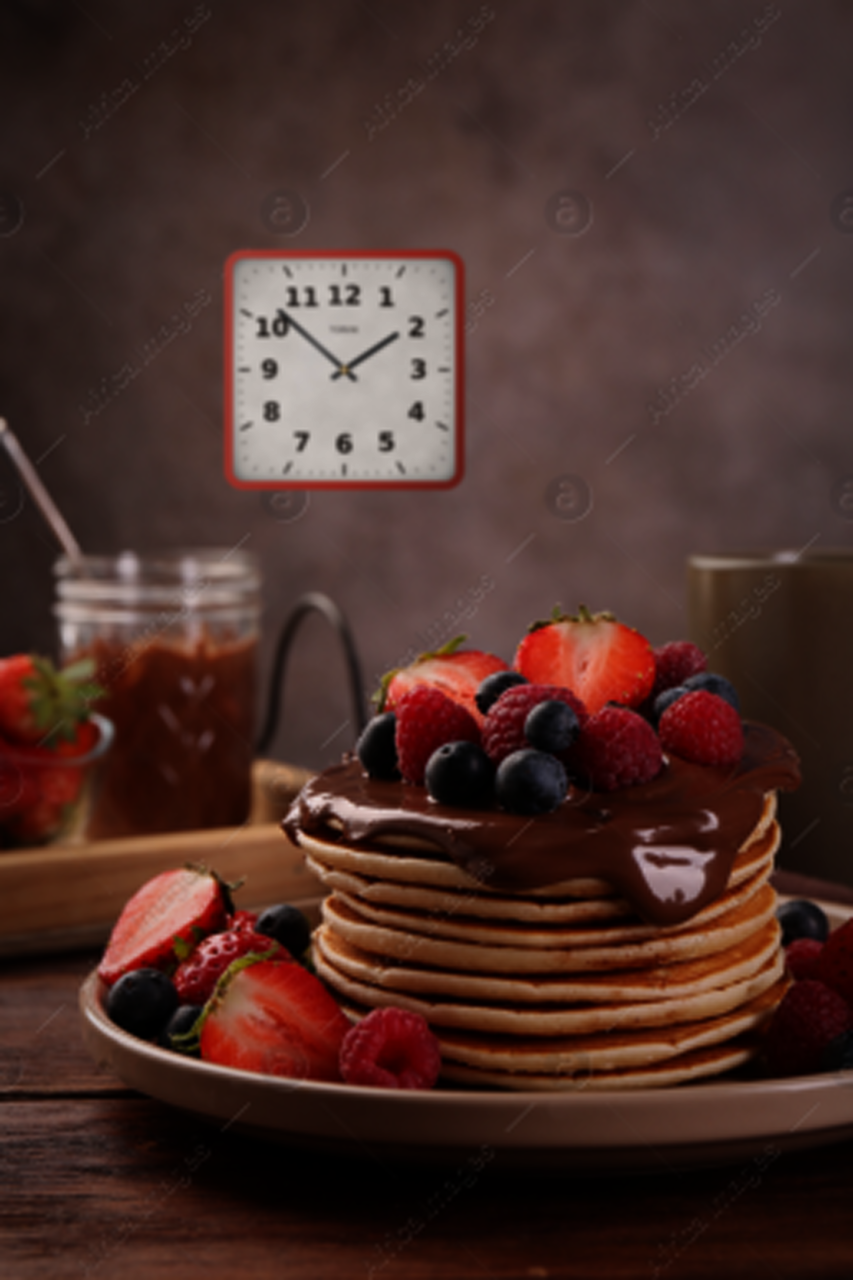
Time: **1:52**
